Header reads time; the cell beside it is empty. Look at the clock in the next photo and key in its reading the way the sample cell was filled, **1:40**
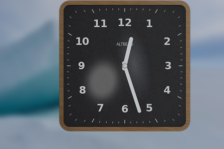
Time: **12:27**
